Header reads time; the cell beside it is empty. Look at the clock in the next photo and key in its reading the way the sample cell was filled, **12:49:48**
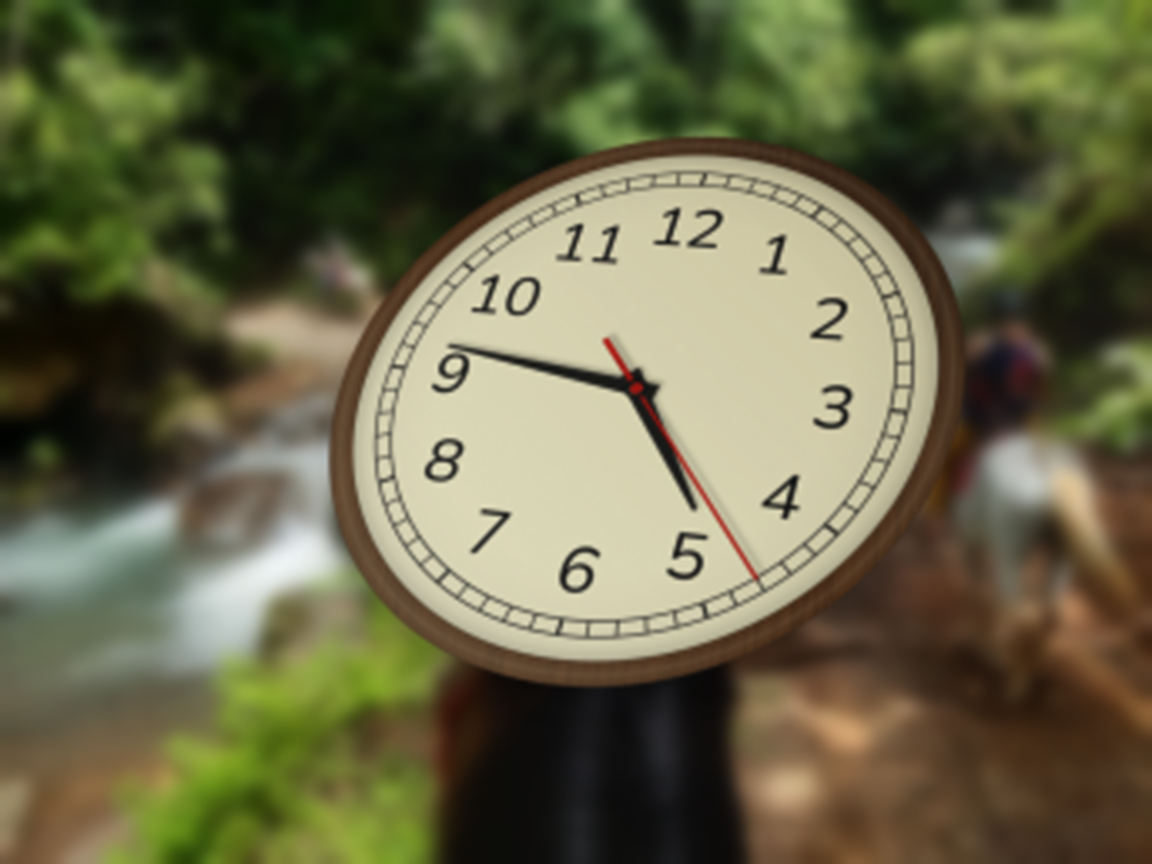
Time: **4:46:23**
